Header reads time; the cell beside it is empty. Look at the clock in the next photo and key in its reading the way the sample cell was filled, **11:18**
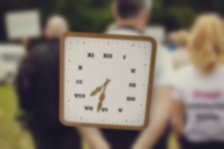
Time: **7:32**
